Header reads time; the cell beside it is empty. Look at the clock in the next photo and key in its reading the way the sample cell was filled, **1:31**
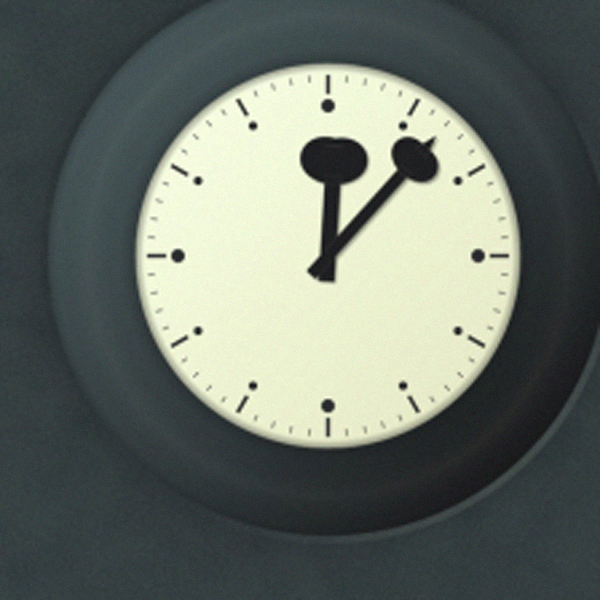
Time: **12:07**
